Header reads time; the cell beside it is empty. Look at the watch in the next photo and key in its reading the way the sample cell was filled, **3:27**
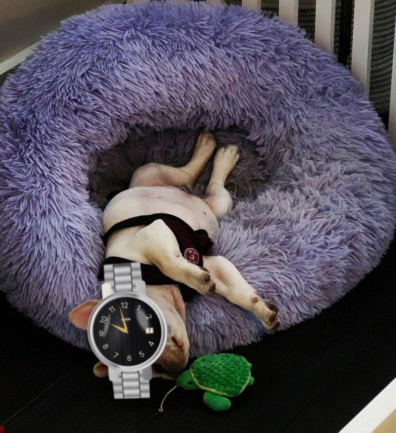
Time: **9:58**
